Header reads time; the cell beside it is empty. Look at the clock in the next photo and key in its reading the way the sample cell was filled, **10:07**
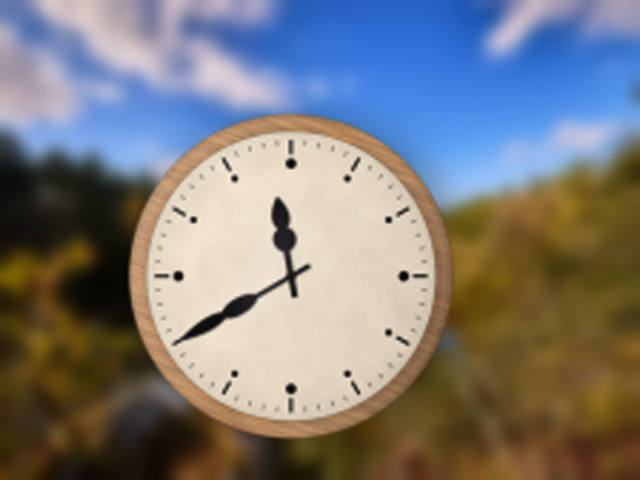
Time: **11:40**
